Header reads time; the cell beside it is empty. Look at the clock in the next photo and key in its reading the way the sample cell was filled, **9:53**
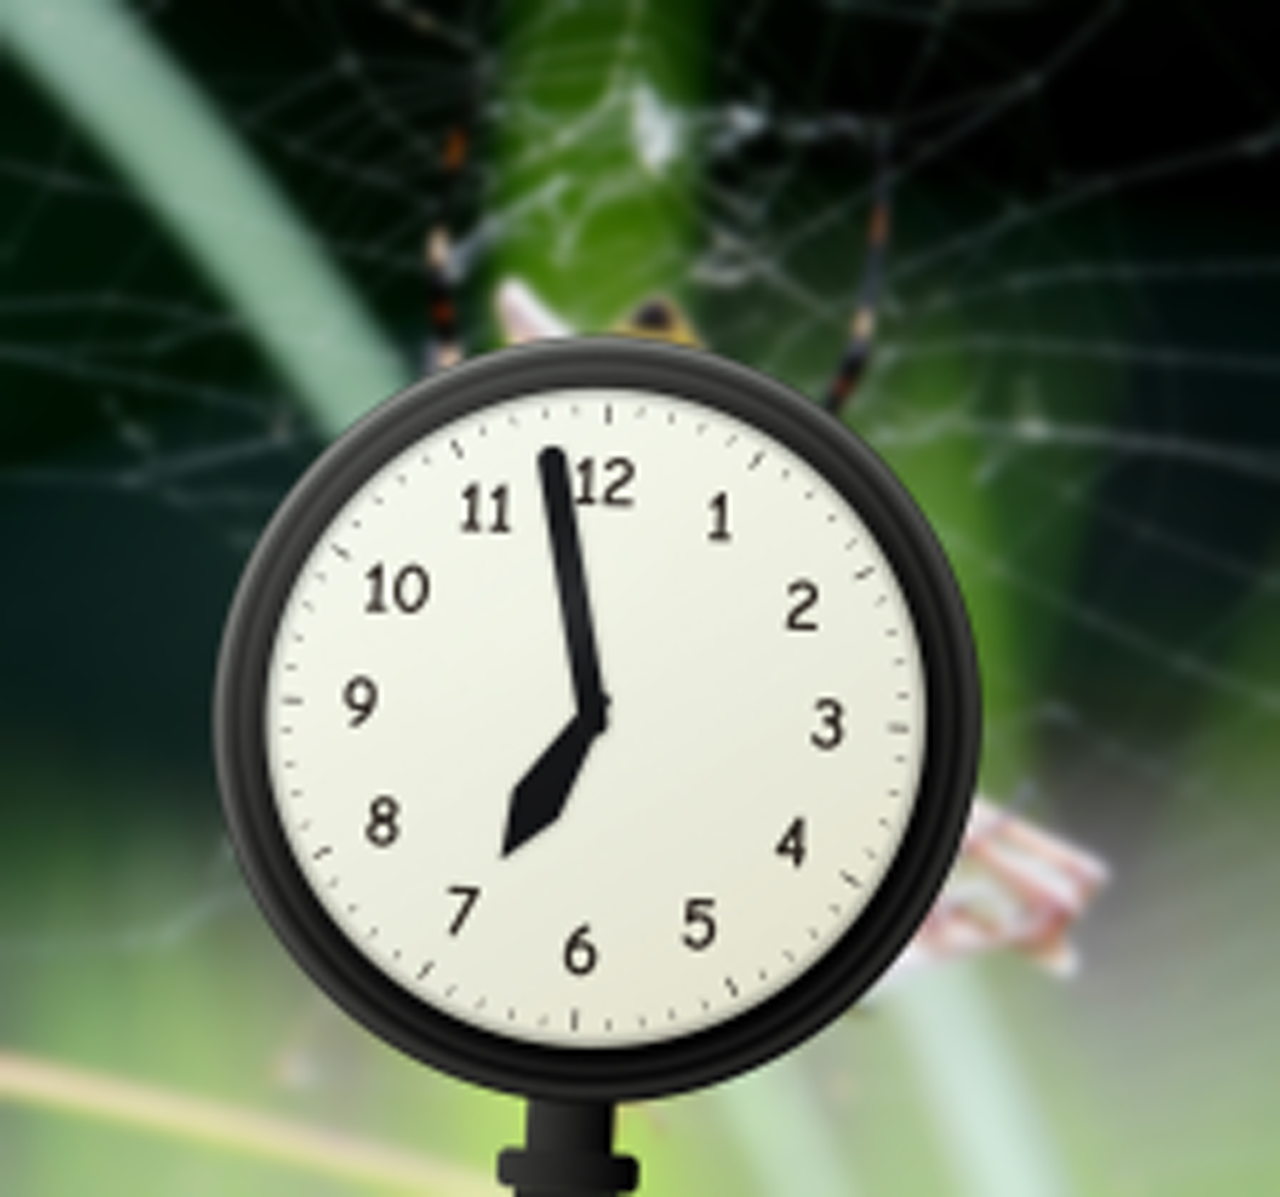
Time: **6:58**
